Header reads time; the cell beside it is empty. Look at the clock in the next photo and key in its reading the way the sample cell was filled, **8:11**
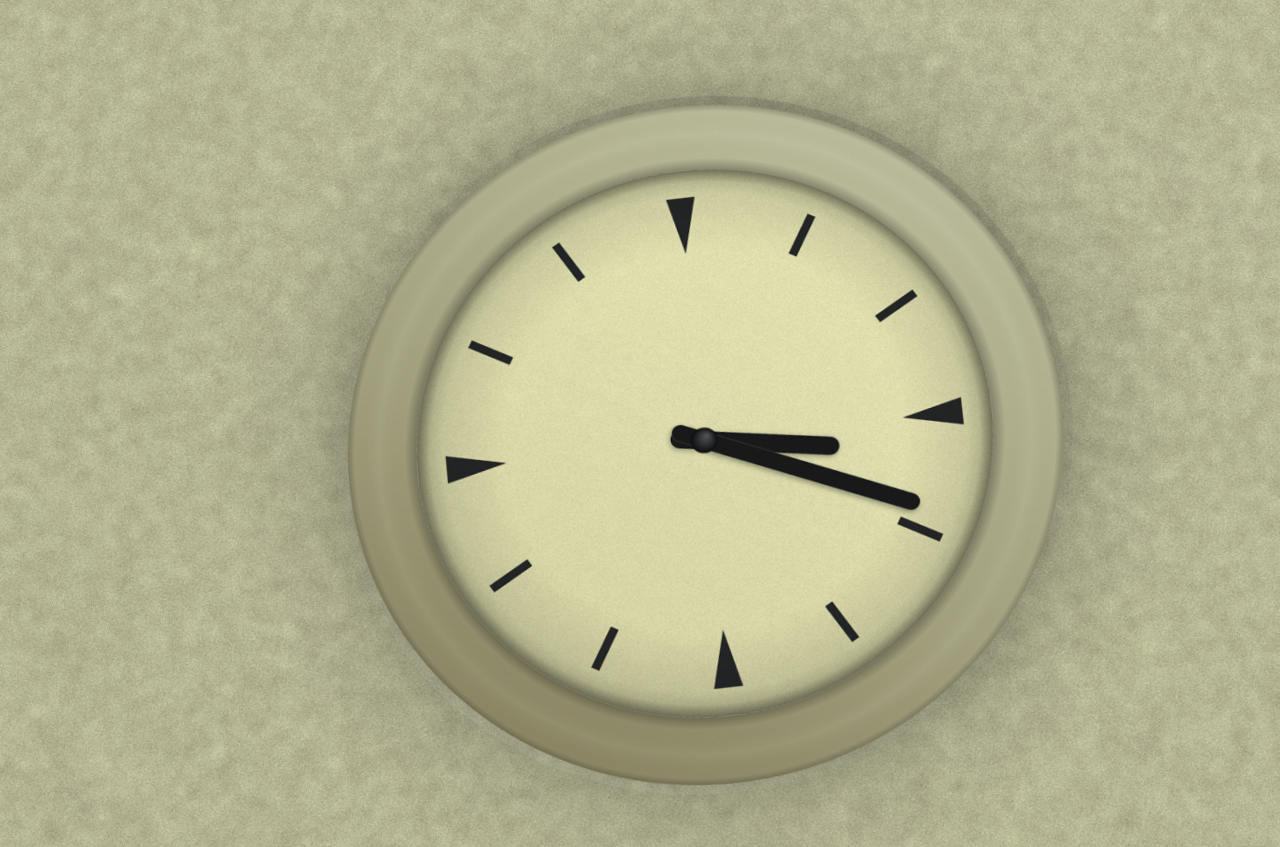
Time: **3:19**
